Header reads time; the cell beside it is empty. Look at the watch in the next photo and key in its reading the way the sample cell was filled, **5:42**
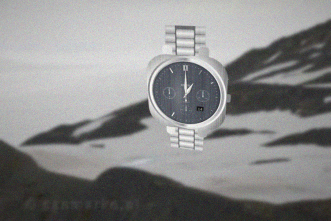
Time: **1:00**
